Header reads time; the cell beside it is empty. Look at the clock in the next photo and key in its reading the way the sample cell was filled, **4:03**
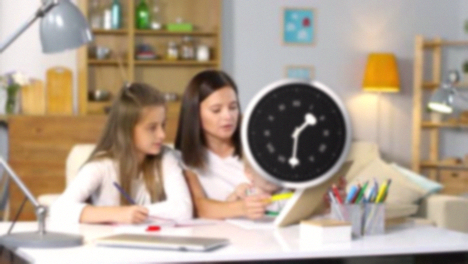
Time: **1:31**
